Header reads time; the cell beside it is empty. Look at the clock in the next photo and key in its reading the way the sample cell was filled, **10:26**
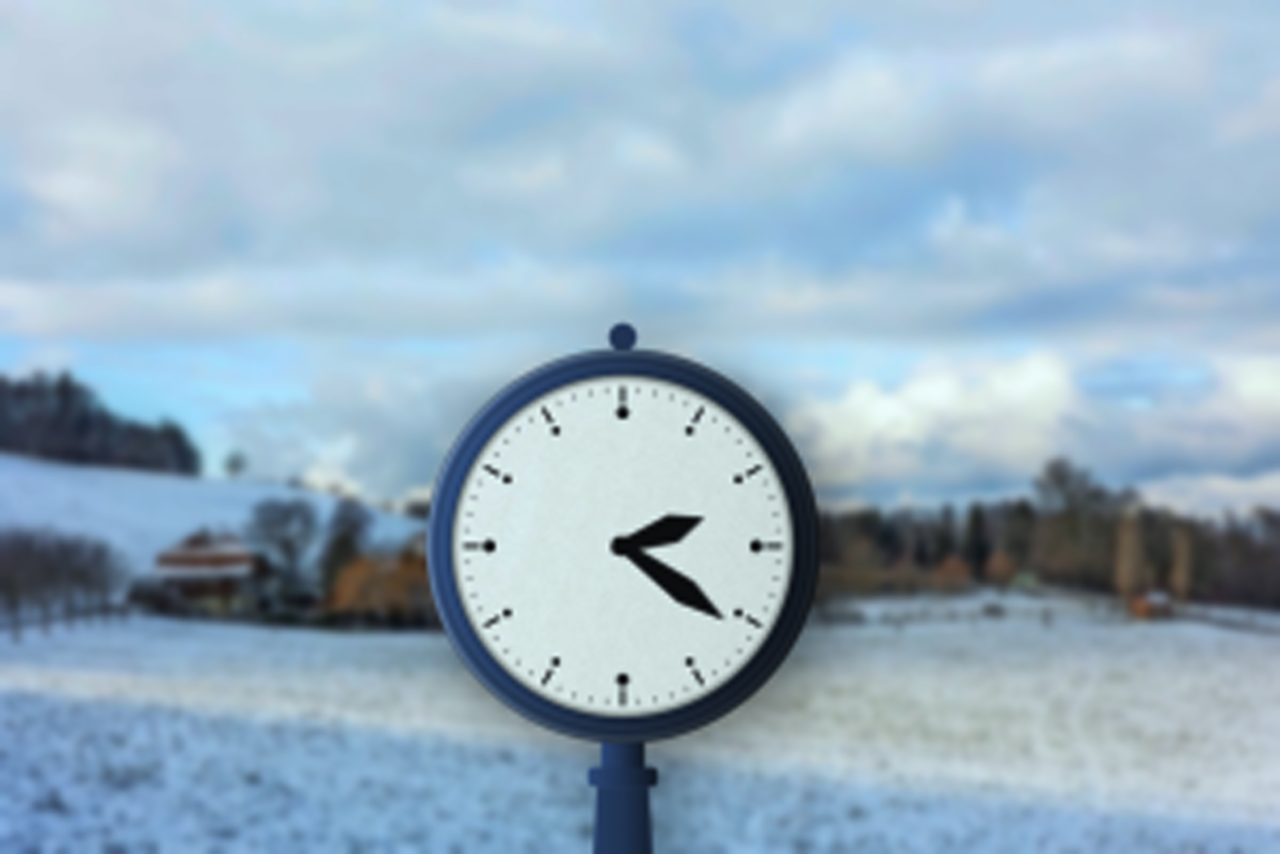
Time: **2:21**
